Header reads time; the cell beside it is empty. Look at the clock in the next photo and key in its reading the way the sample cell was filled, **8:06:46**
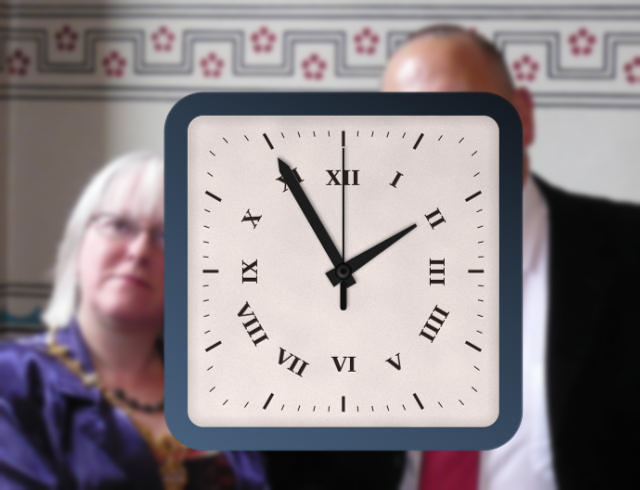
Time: **1:55:00**
